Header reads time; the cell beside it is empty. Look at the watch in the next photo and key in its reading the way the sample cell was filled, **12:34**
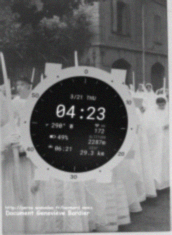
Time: **4:23**
